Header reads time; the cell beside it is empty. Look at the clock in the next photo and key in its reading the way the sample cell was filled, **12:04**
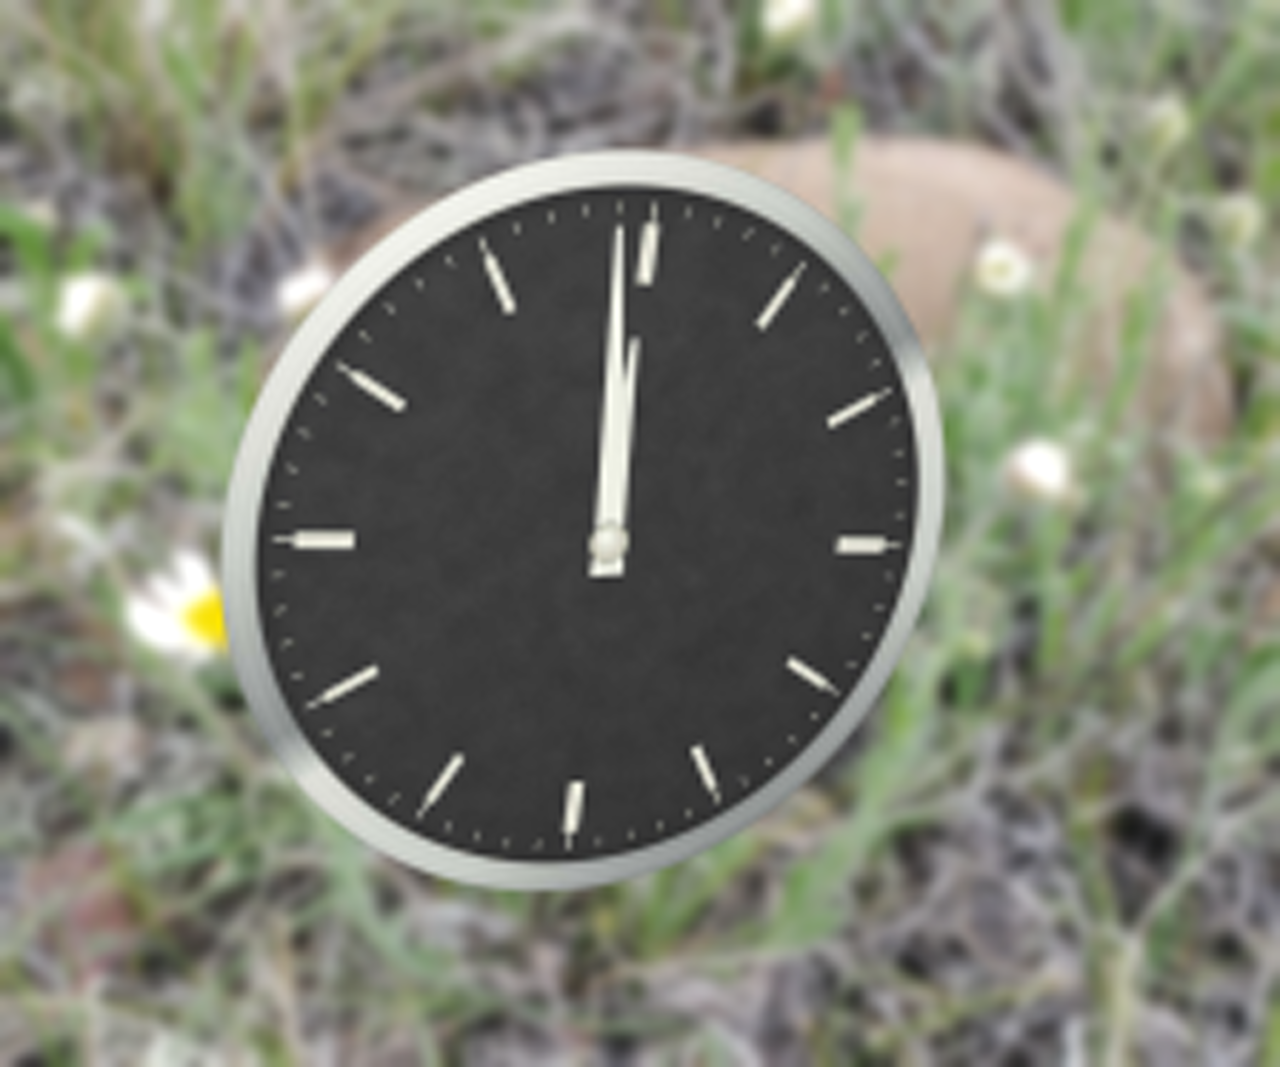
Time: **11:59**
